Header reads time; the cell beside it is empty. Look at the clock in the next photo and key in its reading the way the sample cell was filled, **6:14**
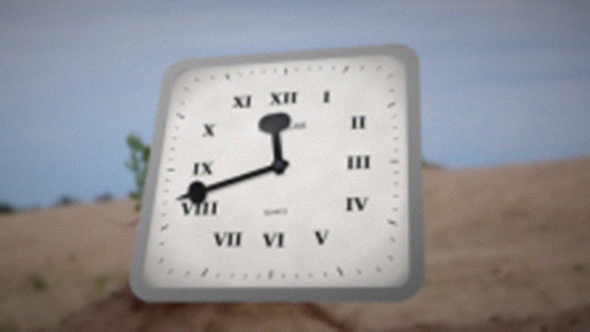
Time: **11:42**
